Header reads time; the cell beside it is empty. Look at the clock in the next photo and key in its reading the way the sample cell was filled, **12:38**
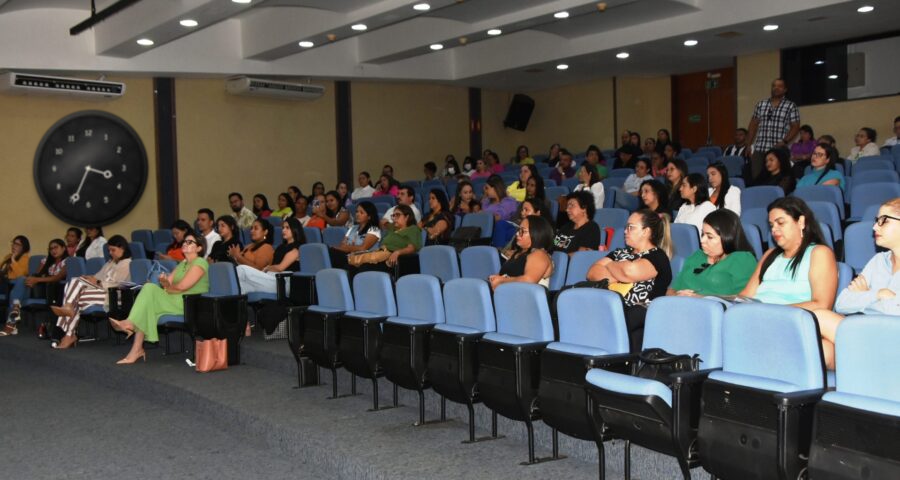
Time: **3:34**
